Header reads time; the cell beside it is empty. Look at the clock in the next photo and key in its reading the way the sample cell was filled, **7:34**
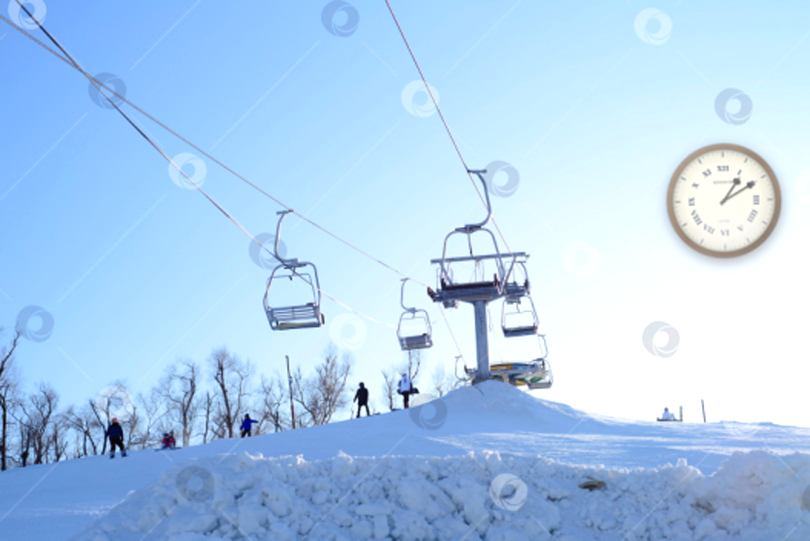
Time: **1:10**
